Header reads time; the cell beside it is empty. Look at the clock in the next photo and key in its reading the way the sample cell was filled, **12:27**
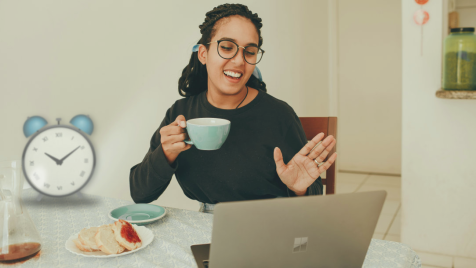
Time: **10:09**
